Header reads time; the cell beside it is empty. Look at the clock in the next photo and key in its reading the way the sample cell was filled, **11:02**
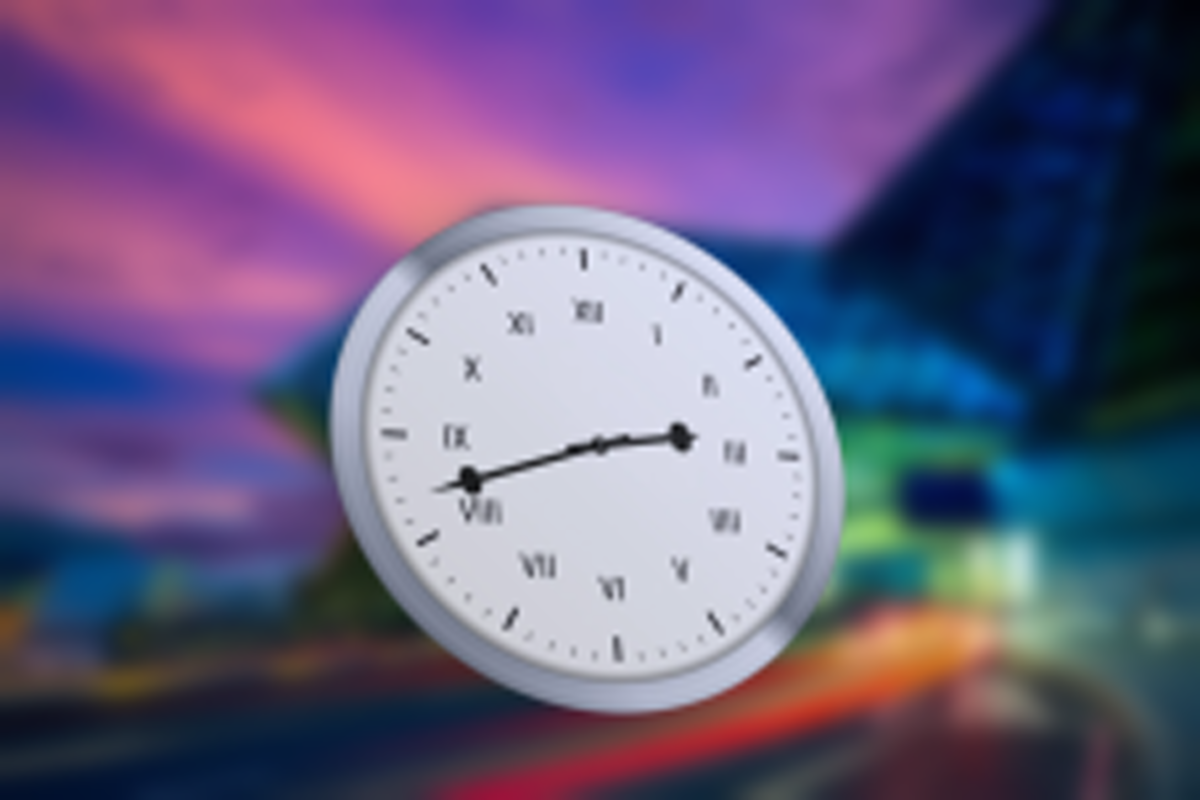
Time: **2:42**
